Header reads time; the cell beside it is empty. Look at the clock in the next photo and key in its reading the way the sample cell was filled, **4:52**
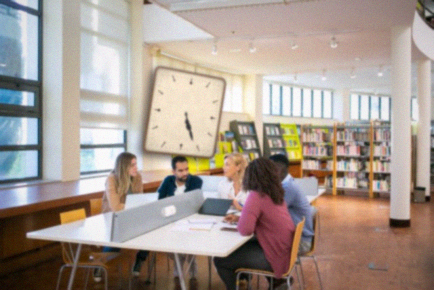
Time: **5:26**
